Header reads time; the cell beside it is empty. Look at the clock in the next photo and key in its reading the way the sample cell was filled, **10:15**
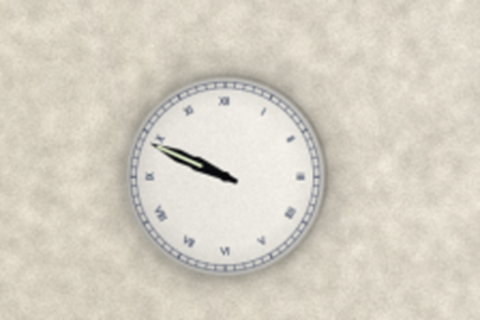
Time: **9:49**
